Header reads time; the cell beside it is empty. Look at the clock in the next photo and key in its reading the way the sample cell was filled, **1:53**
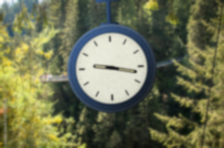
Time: **9:17**
